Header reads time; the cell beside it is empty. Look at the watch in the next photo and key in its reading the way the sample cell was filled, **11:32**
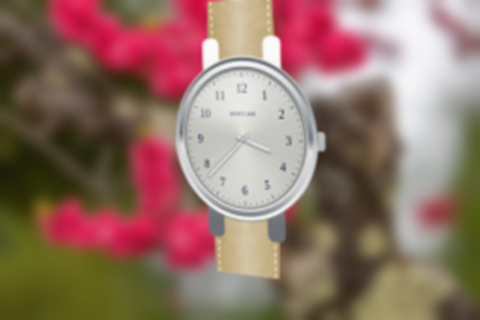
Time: **3:38**
